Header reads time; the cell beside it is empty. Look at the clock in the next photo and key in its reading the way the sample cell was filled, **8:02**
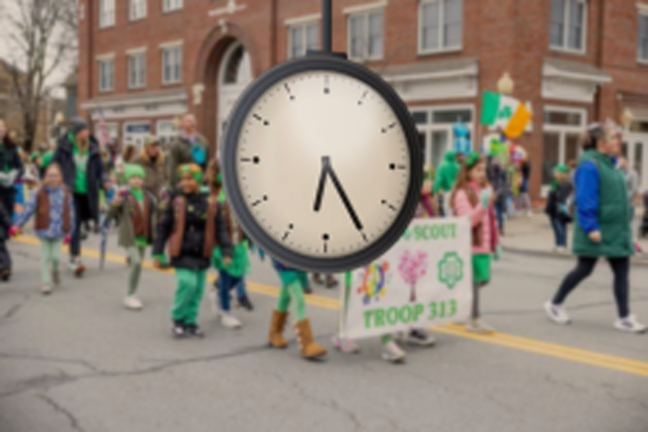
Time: **6:25**
